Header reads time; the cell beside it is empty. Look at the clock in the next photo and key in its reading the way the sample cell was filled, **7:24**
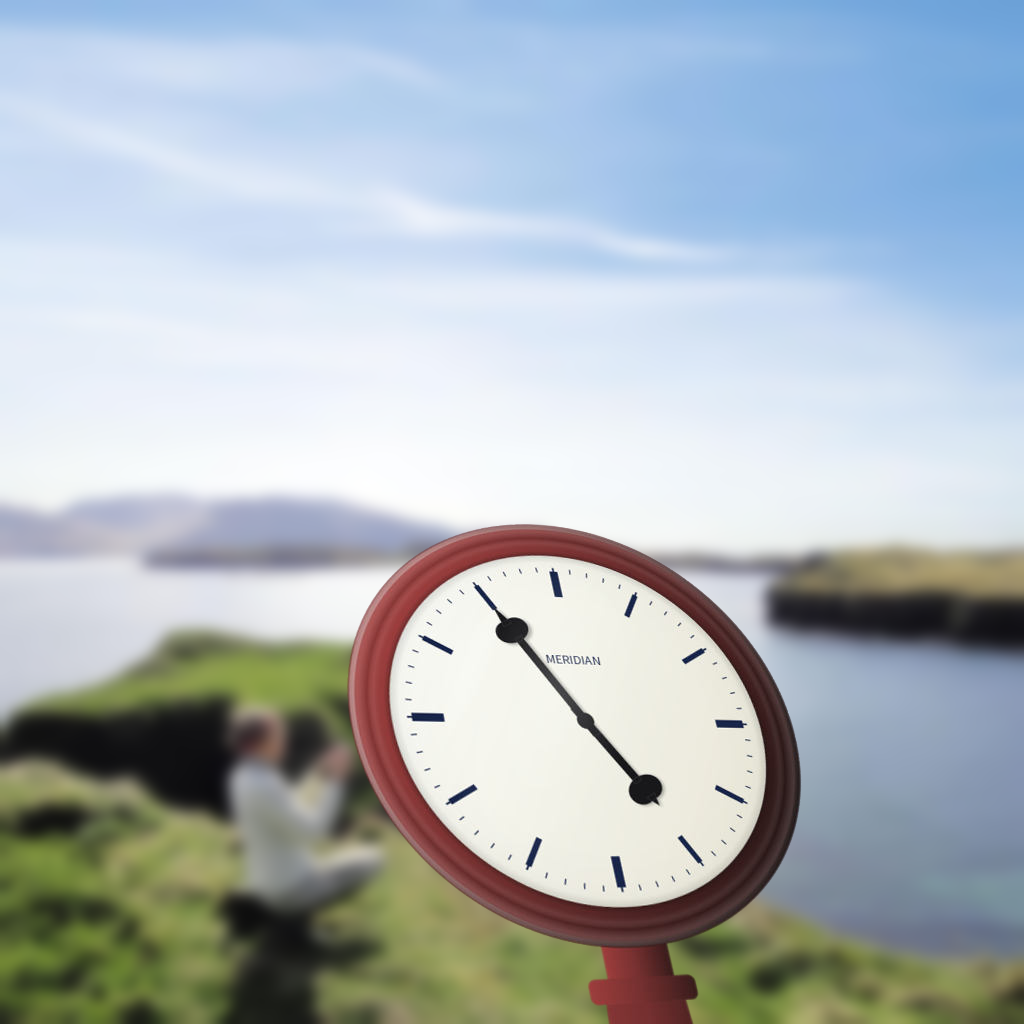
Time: **4:55**
